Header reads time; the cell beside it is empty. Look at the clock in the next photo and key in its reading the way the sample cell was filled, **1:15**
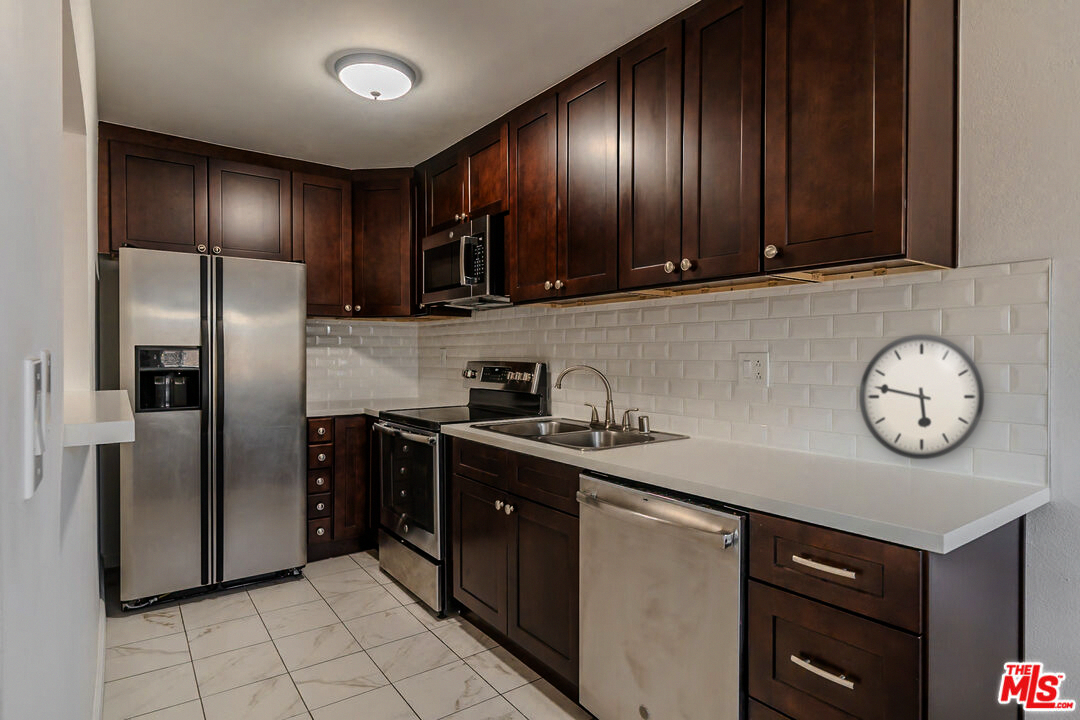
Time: **5:47**
